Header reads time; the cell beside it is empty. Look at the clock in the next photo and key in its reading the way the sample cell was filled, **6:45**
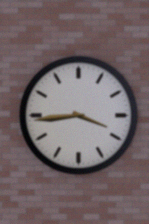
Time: **3:44**
